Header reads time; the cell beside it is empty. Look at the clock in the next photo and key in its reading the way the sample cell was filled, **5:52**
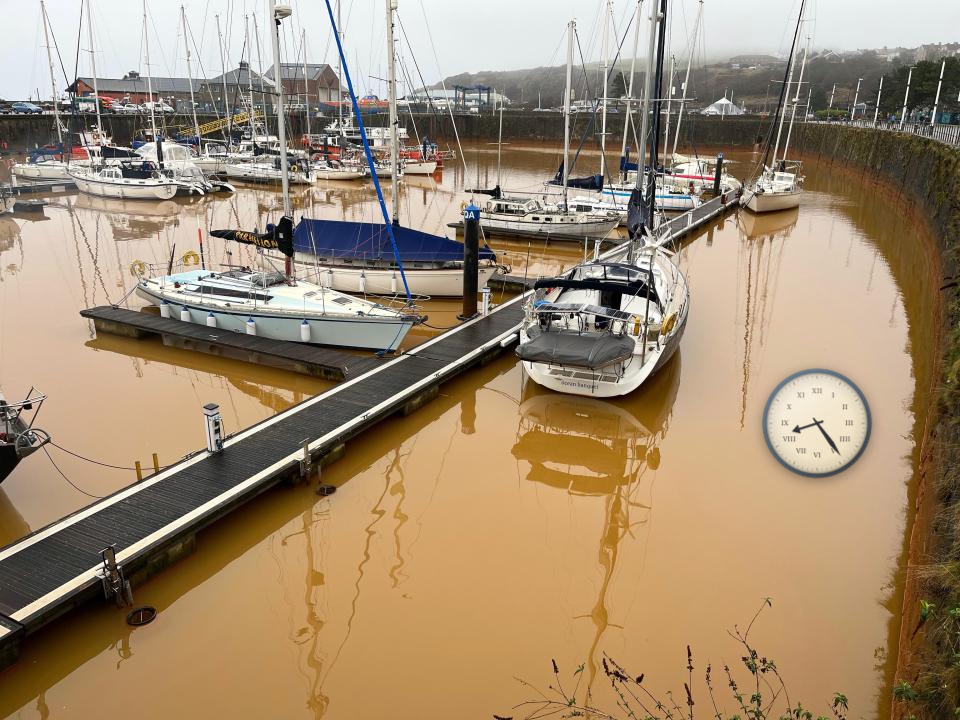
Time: **8:24**
